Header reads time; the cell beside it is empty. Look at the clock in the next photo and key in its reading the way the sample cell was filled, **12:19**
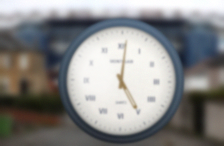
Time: **5:01**
